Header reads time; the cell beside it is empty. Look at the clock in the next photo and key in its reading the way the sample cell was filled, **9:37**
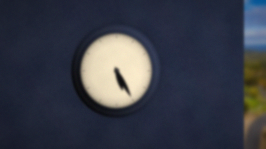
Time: **5:25**
